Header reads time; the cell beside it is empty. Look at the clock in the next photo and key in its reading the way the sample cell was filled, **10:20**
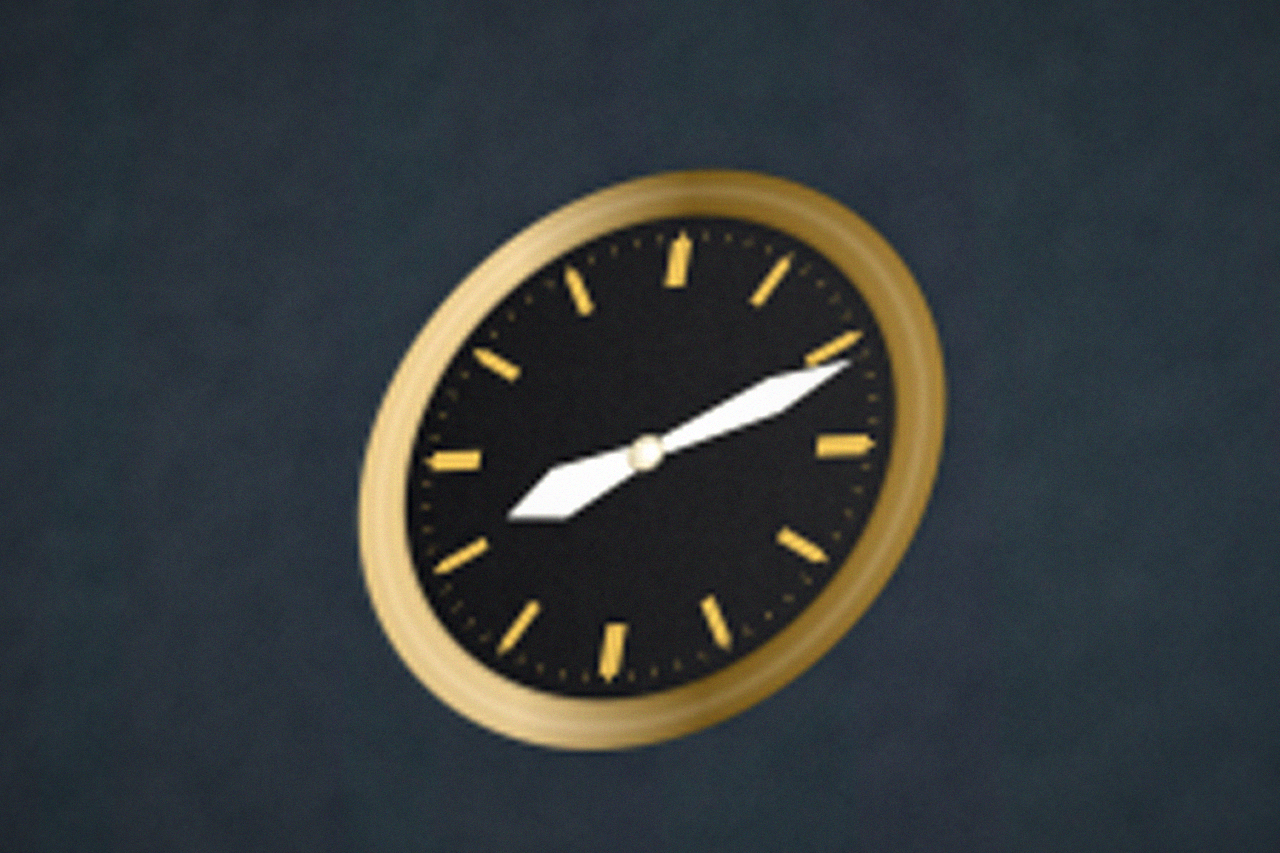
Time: **8:11**
